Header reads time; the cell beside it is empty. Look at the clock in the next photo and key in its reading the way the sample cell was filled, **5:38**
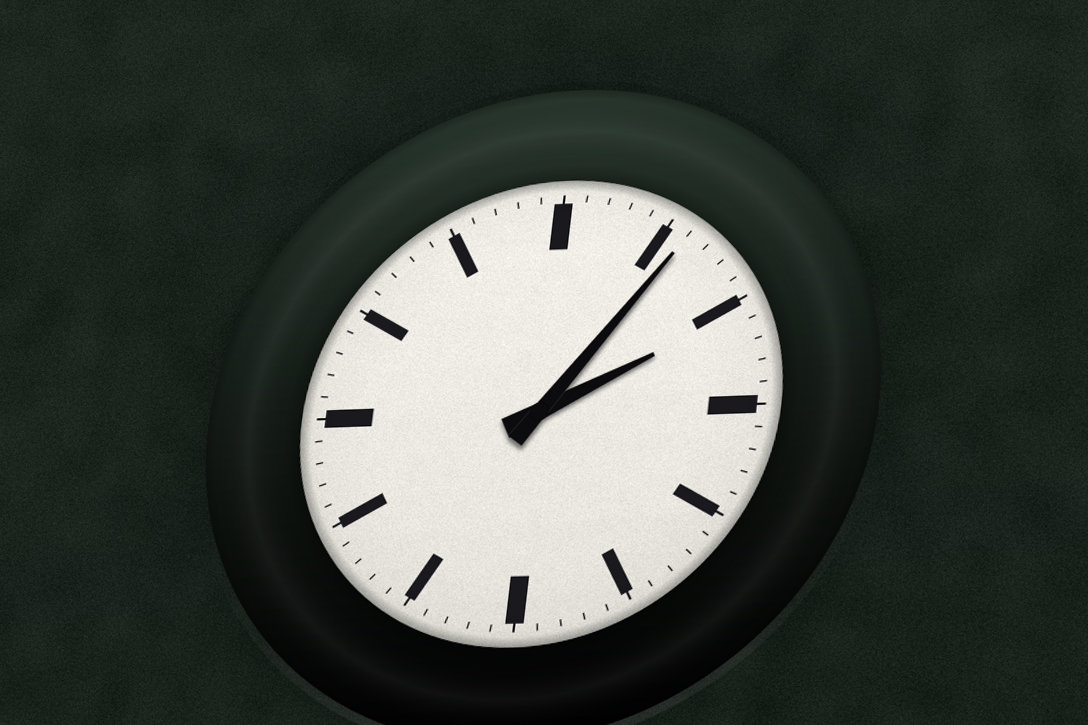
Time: **2:06**
